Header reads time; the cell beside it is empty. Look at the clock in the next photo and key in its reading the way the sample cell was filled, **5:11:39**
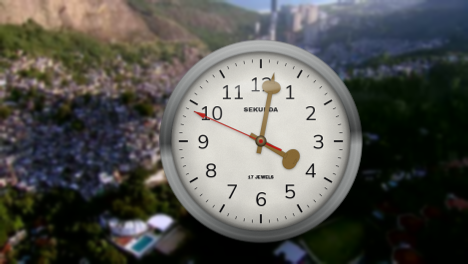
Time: **4:01:49**
